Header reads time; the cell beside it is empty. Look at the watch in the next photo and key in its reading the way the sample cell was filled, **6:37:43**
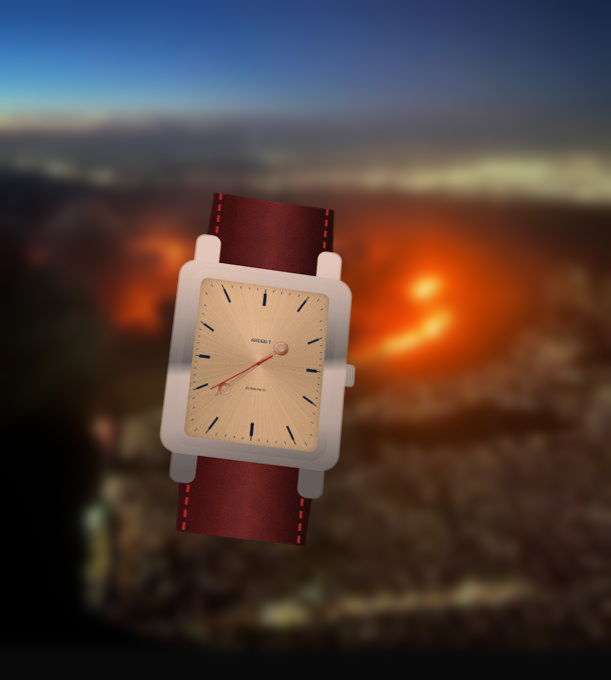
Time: **1:37:39**
